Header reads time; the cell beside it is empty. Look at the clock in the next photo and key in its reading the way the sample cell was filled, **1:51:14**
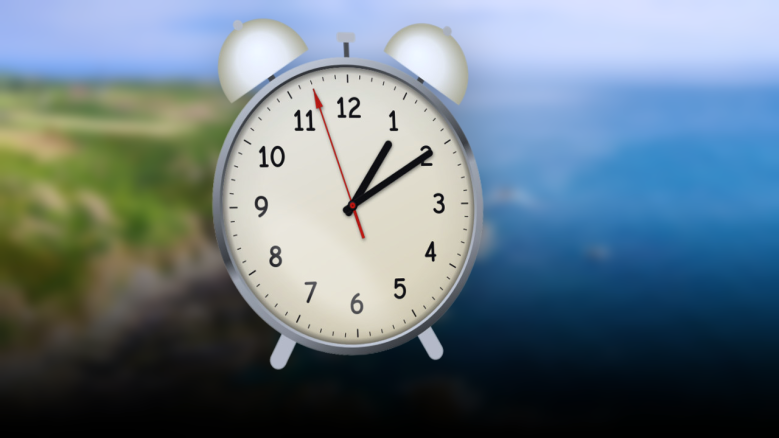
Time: **1:09:57**
